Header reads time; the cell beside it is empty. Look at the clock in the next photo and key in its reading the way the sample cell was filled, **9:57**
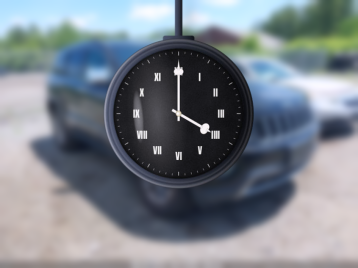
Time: **4:00**
